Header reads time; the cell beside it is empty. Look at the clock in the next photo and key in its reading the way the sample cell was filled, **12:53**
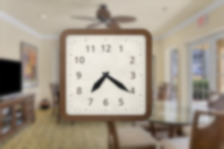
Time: **7:21**
